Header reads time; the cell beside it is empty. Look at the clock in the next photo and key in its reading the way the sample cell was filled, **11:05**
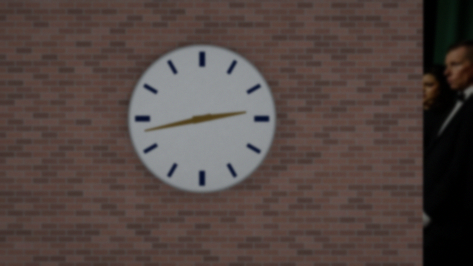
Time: **2:43**
